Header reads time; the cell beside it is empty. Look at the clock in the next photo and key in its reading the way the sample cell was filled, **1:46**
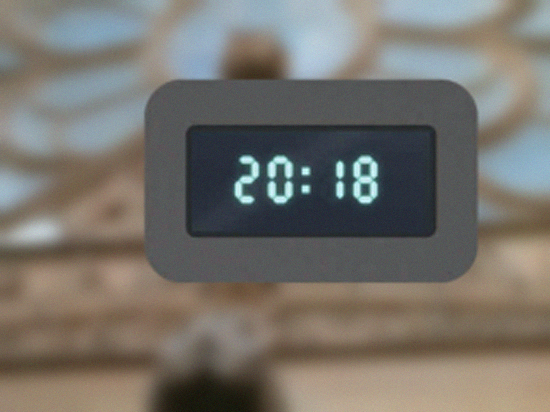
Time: **20:18**
